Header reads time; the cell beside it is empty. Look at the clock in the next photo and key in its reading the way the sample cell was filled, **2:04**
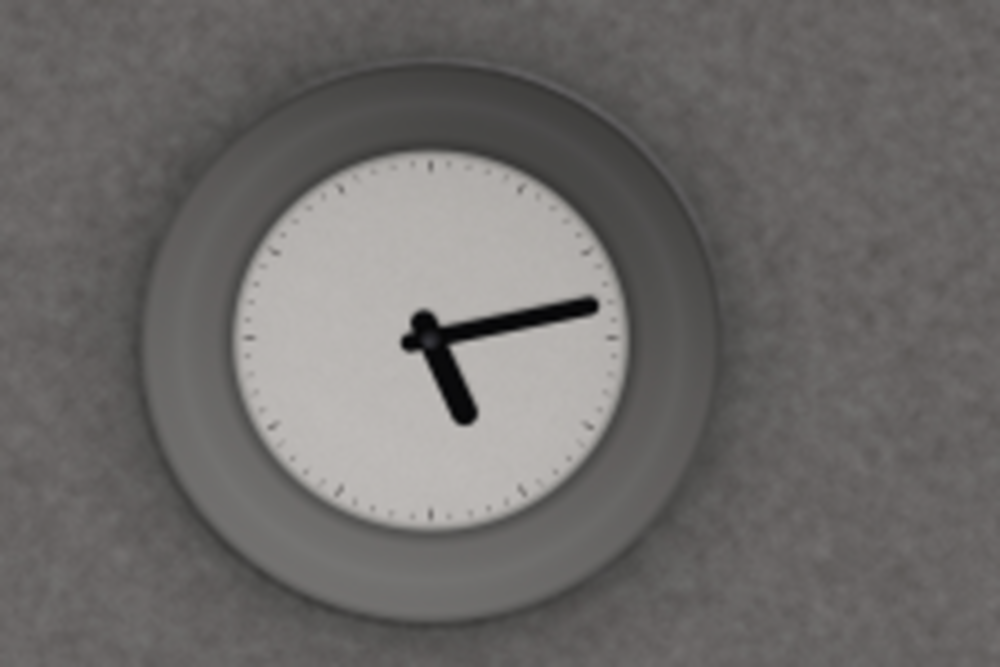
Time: **5:13**
